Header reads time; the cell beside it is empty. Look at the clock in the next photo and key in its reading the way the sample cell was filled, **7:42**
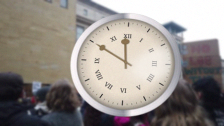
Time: **11:50**
